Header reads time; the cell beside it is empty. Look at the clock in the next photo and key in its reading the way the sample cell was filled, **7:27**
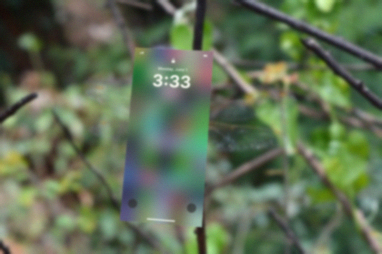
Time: **3:33**
